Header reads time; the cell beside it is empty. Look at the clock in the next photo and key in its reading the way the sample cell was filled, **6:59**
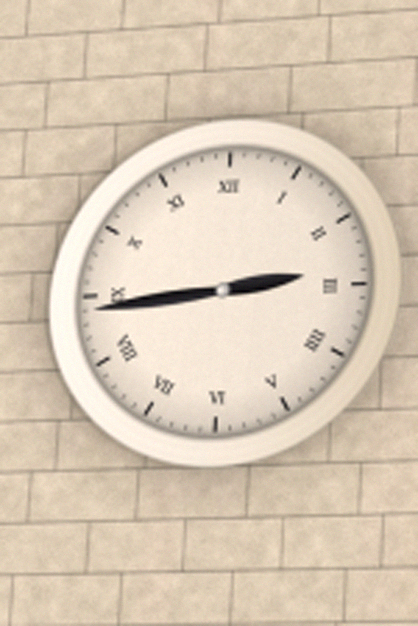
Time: **2:44**
